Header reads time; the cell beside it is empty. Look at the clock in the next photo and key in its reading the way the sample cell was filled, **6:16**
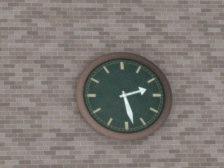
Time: **2:28**
